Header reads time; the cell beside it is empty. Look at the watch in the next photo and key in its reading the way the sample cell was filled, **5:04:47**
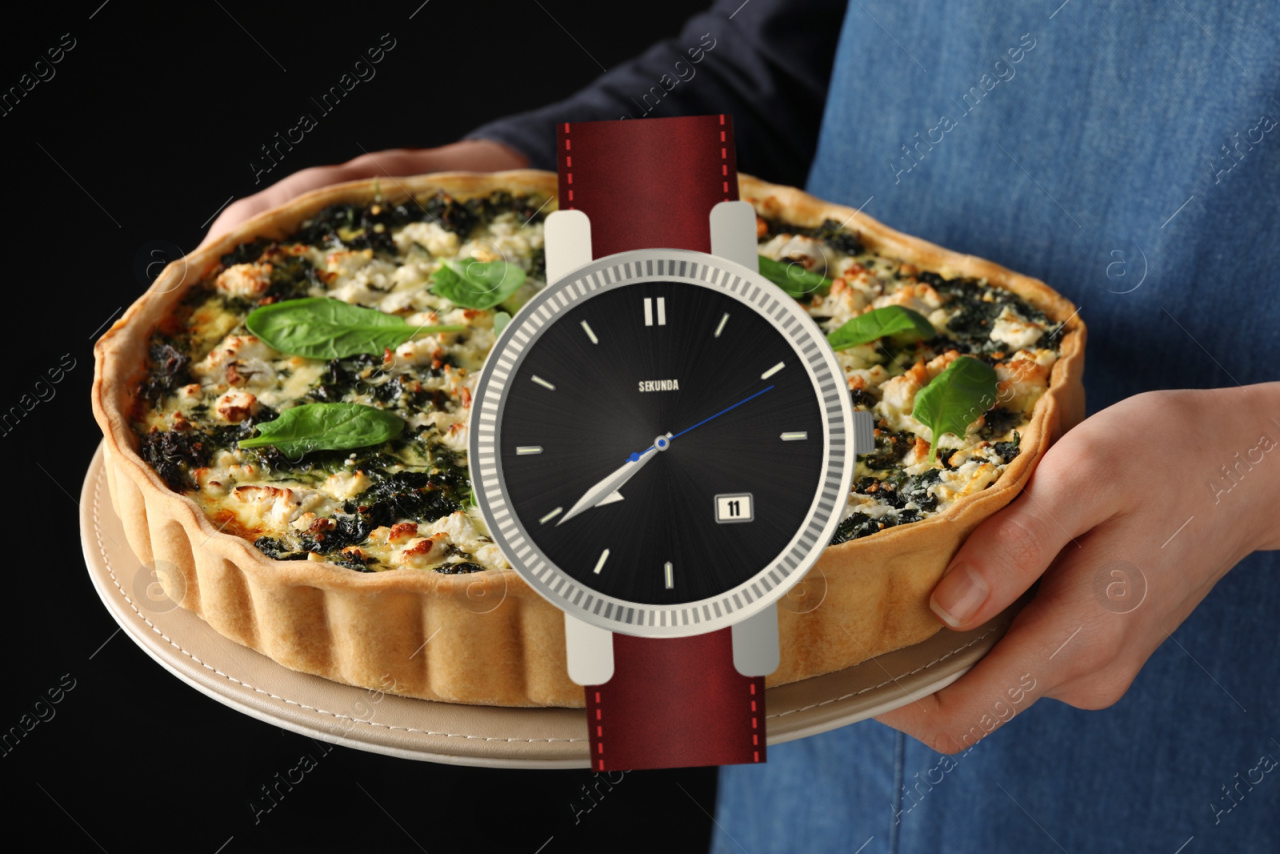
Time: **7:39:11**
